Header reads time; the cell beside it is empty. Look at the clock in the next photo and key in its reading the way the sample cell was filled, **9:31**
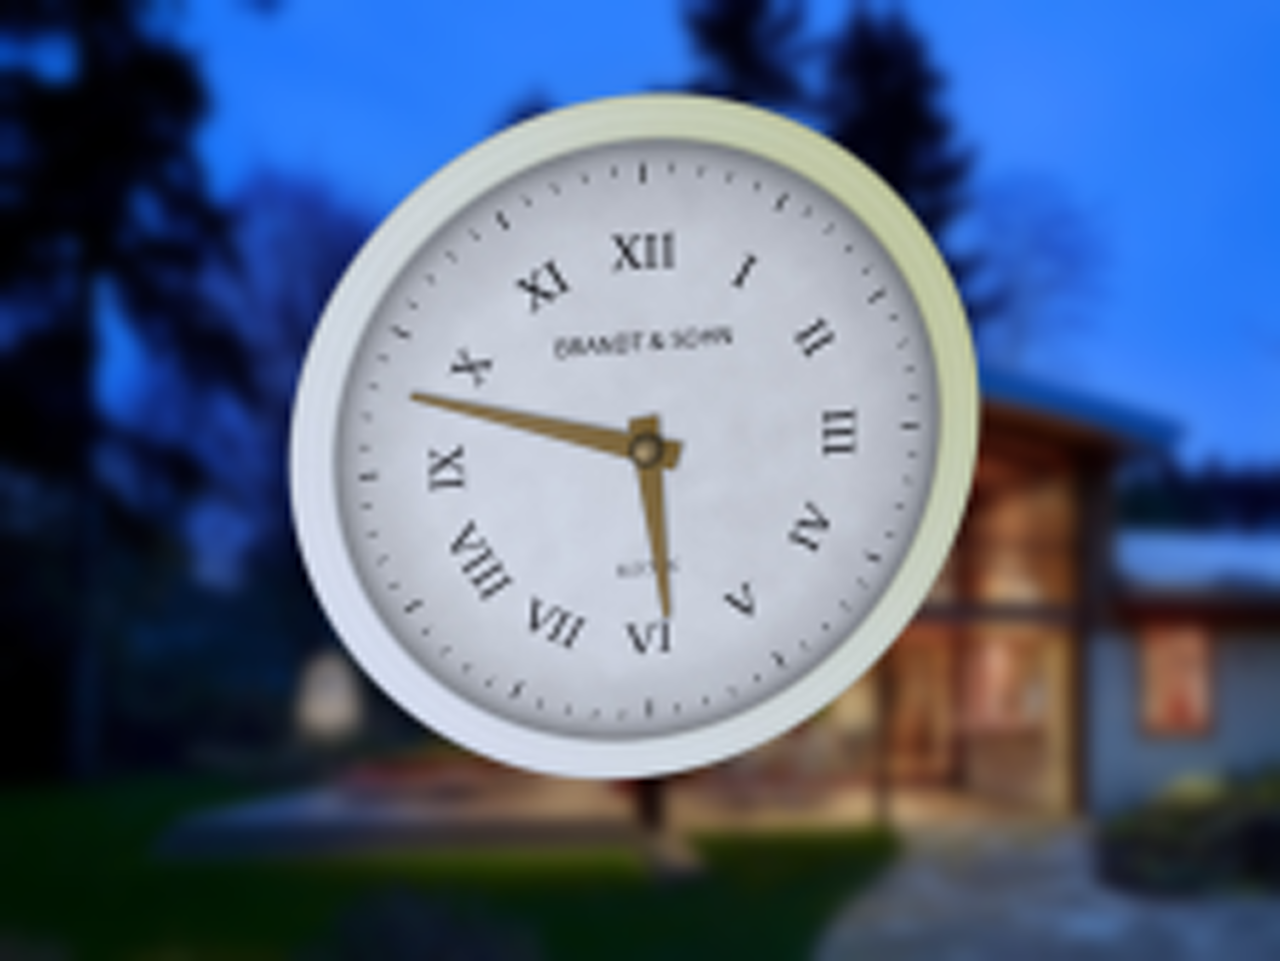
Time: **5:48**
